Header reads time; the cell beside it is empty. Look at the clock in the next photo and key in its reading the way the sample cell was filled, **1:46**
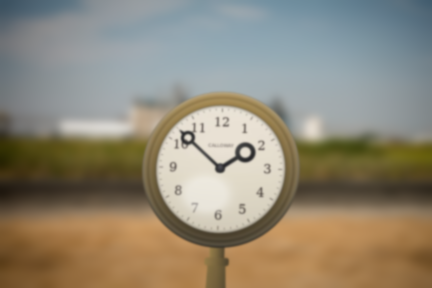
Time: **1:52**
